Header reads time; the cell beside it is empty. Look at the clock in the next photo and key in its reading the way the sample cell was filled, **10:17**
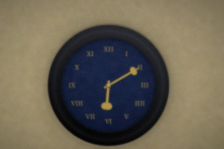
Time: **6:10**
